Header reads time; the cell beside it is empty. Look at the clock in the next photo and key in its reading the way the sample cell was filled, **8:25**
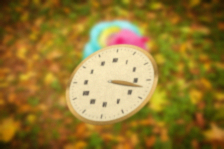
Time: **3:17**
